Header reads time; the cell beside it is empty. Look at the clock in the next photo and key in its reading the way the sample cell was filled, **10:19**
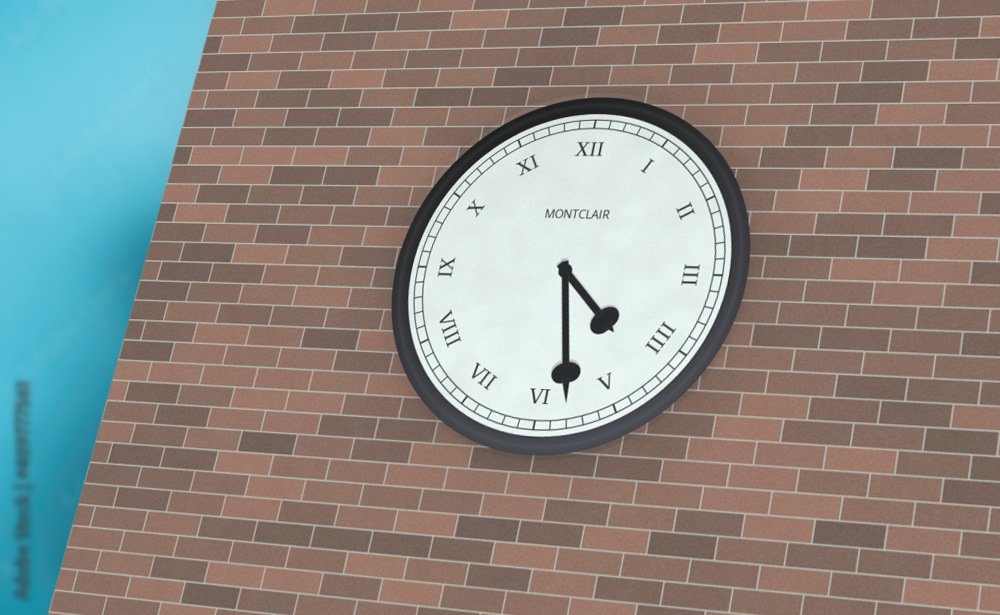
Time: **4:28**
